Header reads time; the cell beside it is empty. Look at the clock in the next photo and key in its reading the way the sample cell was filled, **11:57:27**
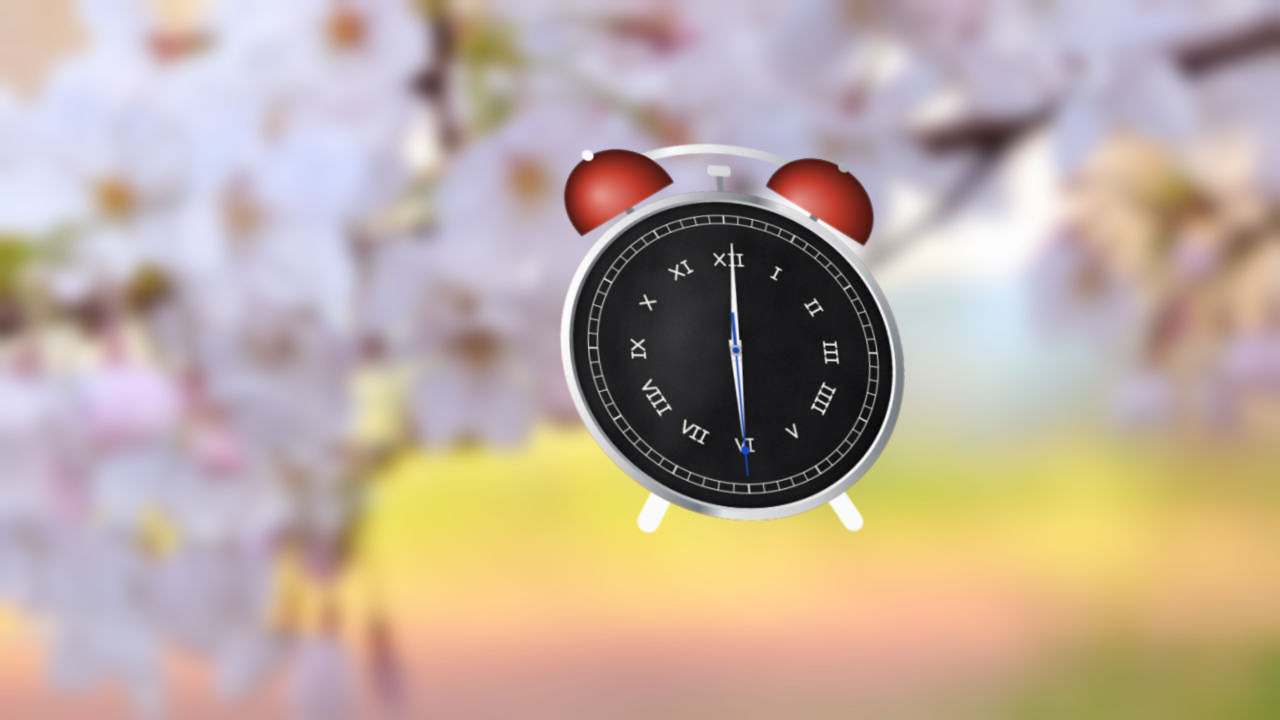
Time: **6:00:30**
